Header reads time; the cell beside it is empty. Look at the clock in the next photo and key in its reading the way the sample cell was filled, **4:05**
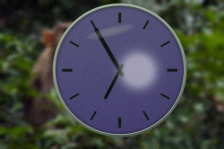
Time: **6:55**
